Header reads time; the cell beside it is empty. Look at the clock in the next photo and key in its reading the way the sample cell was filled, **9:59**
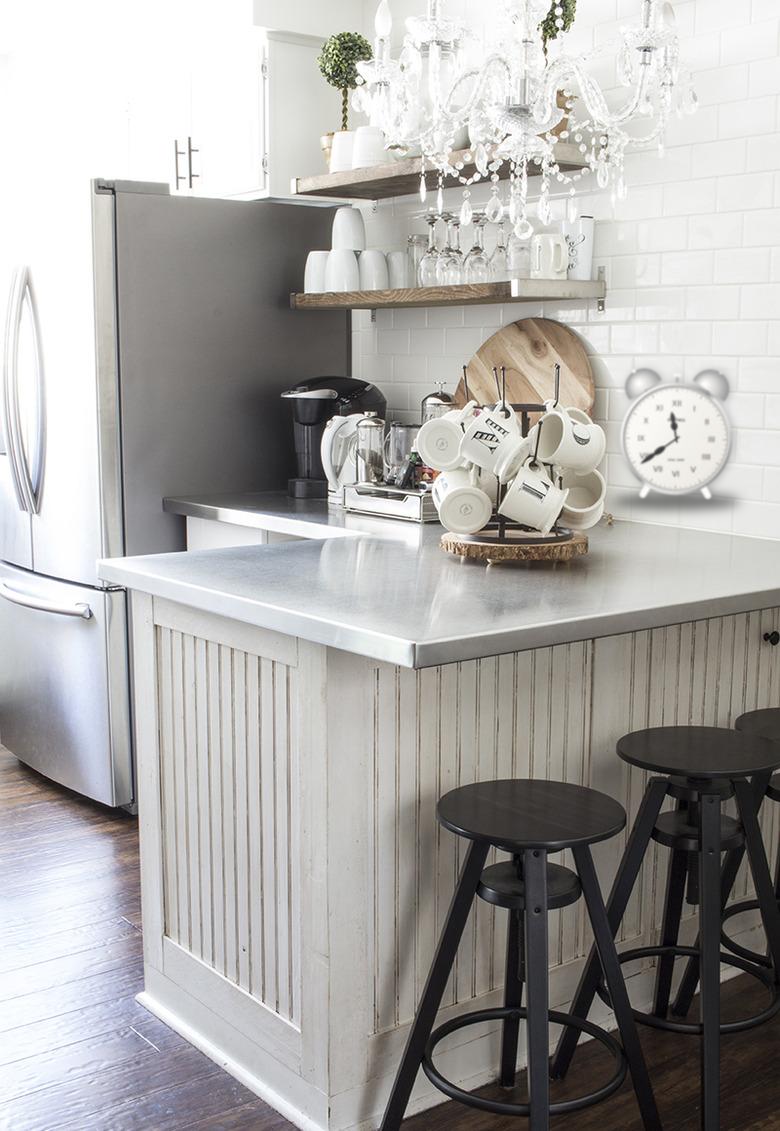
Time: **11:39**
